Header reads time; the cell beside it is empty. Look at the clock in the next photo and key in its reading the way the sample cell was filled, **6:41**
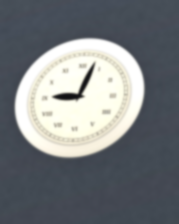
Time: **9:03**
